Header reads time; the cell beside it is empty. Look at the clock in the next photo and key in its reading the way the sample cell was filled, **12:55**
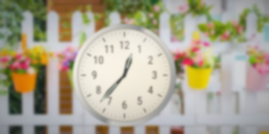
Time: **12:37**
